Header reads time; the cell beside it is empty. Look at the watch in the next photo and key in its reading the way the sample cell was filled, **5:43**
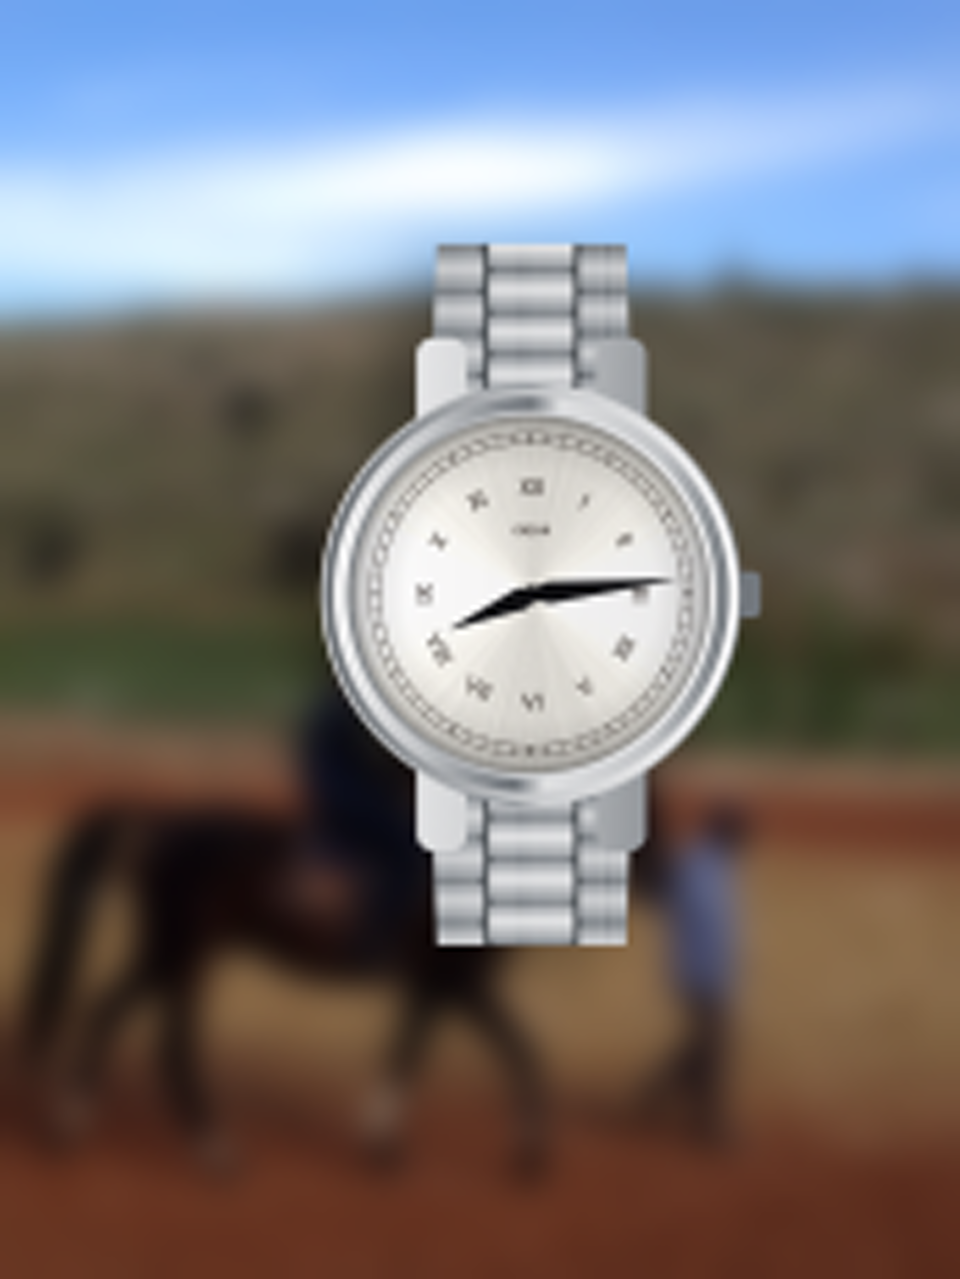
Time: **8:14**
